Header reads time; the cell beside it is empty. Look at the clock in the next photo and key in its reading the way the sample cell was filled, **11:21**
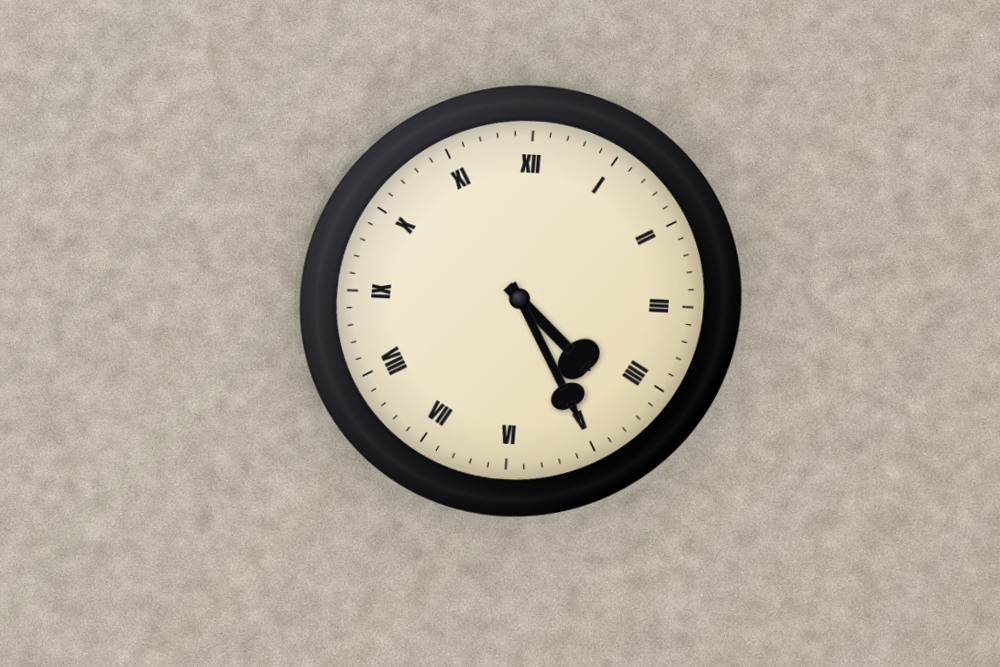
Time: **4:25**
